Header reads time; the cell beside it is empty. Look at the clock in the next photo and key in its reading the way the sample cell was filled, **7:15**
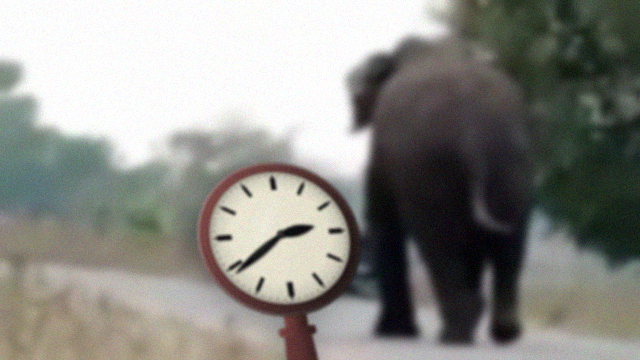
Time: **2:39**
